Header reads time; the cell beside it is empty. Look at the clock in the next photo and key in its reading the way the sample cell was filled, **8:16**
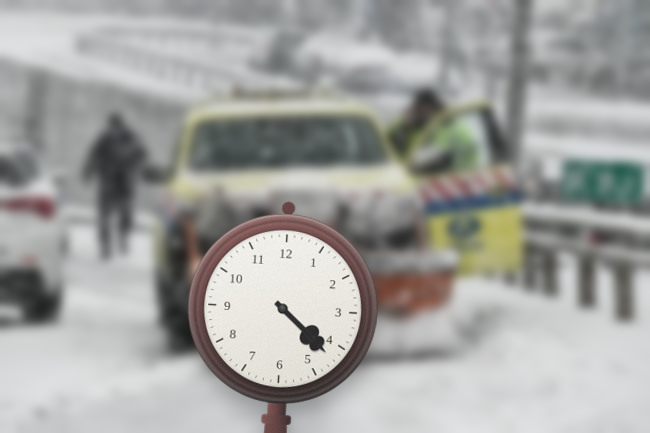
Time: **4:22**
